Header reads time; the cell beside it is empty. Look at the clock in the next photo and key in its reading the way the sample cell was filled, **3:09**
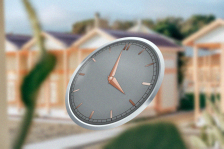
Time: **3:59**
